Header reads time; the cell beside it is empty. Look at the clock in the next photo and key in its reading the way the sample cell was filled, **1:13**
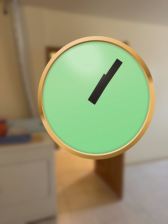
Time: **1:06**
